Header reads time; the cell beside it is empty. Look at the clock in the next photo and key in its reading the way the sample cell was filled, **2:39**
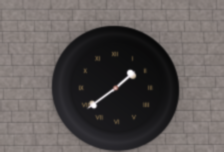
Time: **1:39**
